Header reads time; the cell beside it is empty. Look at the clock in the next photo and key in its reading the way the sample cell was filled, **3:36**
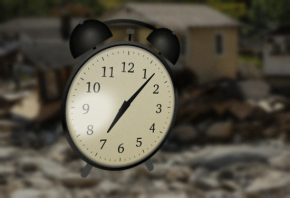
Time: **7:07**
